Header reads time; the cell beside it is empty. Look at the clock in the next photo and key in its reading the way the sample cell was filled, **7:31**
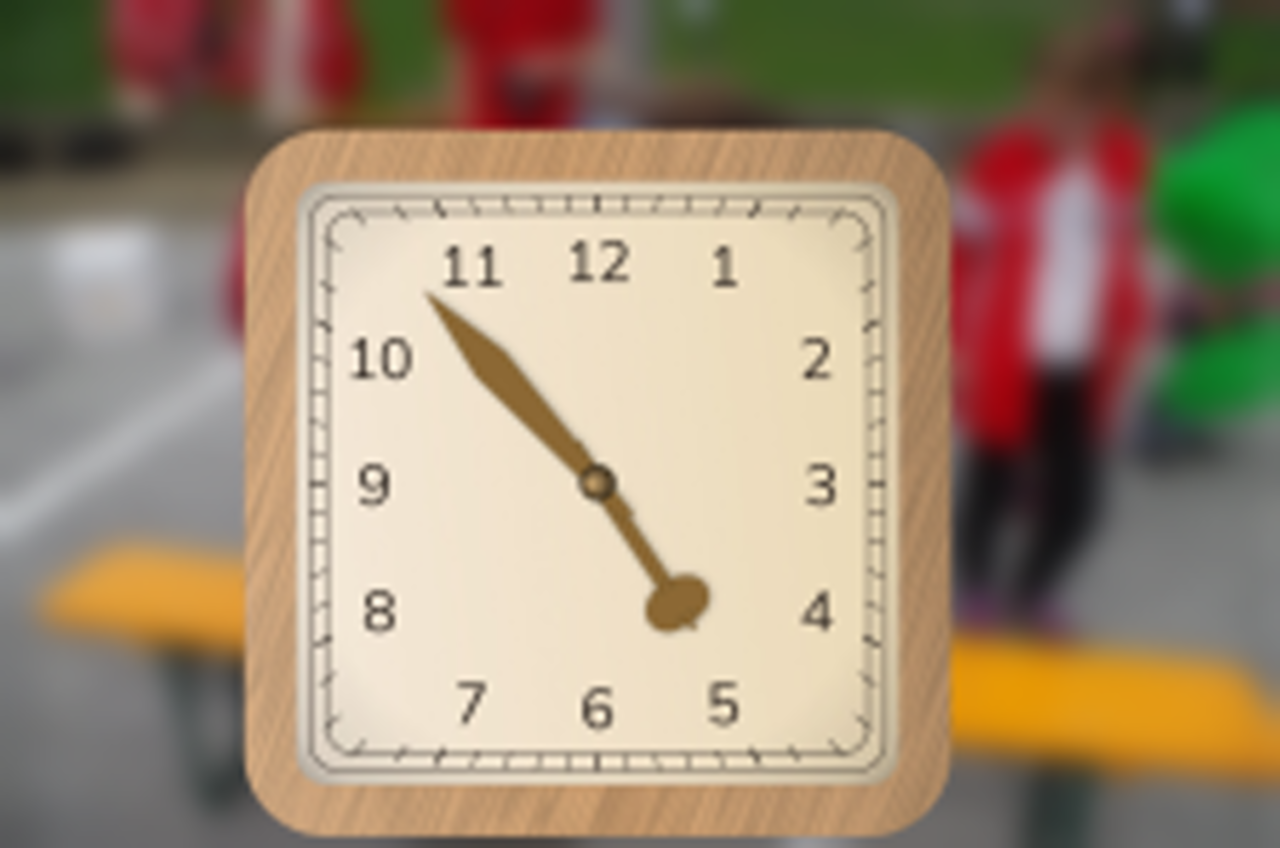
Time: **4:53**
